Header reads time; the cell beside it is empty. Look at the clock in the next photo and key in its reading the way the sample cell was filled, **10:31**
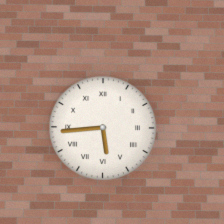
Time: **5:44**
